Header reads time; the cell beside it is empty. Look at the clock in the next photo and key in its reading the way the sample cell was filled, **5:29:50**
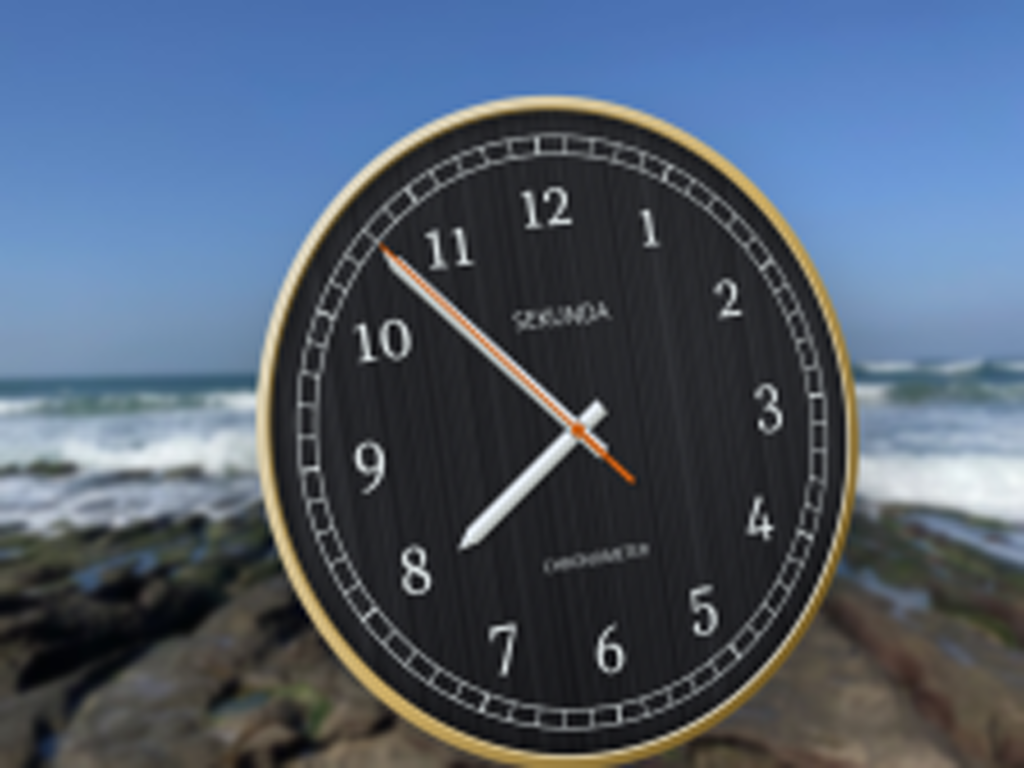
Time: **7:52:53**
